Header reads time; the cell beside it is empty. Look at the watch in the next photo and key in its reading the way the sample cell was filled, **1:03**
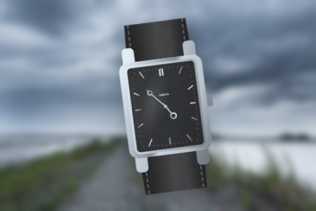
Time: **4:53**
